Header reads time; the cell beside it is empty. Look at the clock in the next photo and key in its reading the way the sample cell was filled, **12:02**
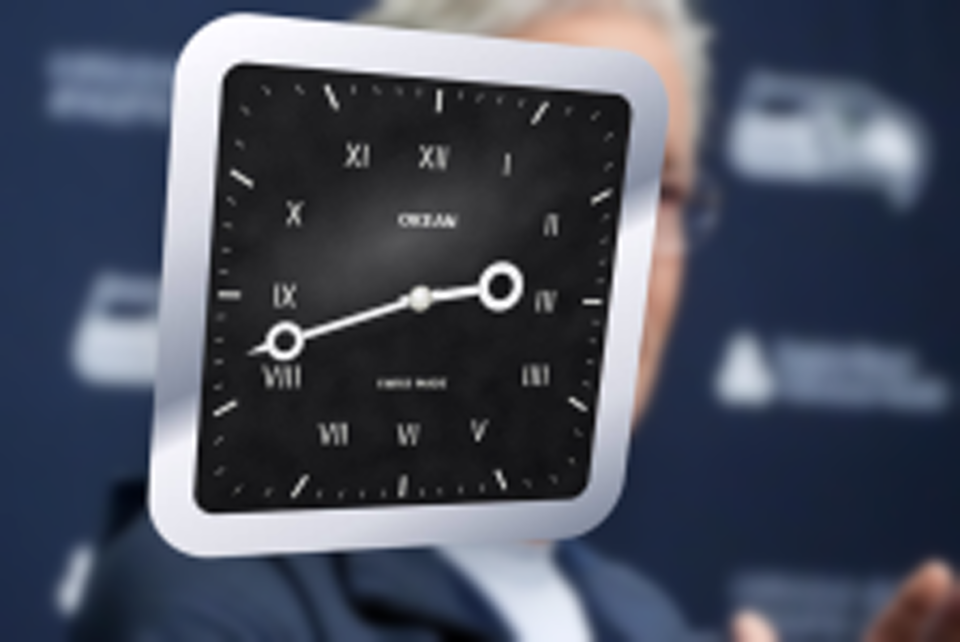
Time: **2:42**
